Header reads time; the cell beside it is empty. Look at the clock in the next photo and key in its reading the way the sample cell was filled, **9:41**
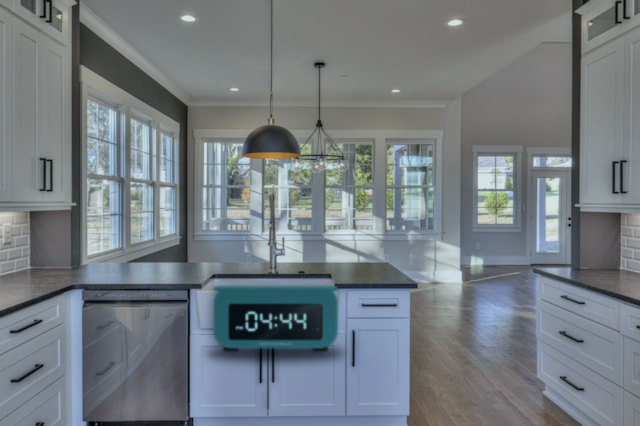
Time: **4:44**
